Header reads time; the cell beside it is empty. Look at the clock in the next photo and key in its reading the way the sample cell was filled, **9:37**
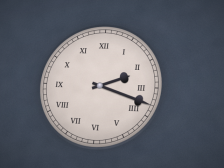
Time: **2:18**
